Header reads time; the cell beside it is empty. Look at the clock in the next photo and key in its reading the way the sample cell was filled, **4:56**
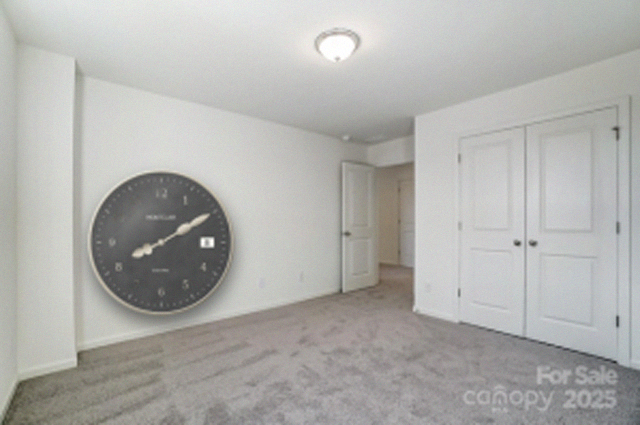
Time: **8:10**
